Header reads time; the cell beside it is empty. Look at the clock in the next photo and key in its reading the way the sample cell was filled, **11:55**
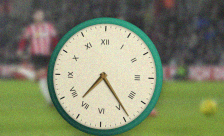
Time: **7:24**
